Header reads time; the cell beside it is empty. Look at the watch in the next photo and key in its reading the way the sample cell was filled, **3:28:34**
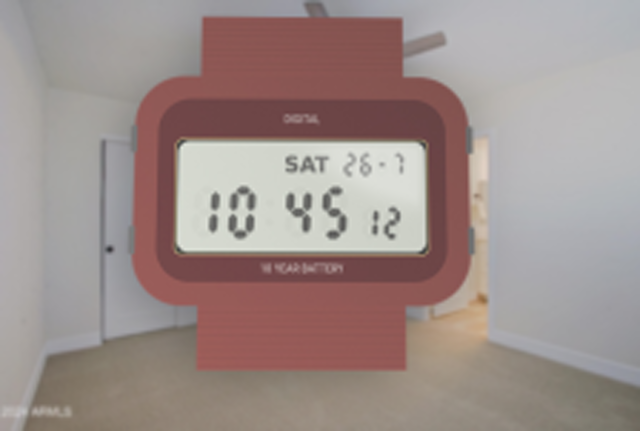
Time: **10:45:12**
